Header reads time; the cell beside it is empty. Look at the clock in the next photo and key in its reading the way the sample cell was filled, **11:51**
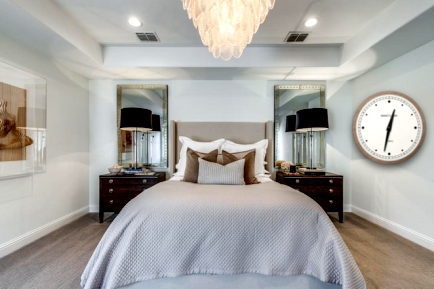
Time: **12:32**
